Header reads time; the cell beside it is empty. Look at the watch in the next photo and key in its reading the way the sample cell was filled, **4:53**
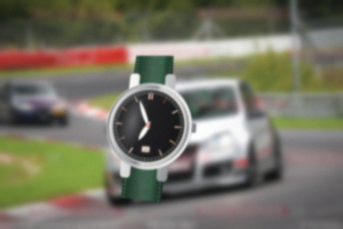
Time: **6:56**
